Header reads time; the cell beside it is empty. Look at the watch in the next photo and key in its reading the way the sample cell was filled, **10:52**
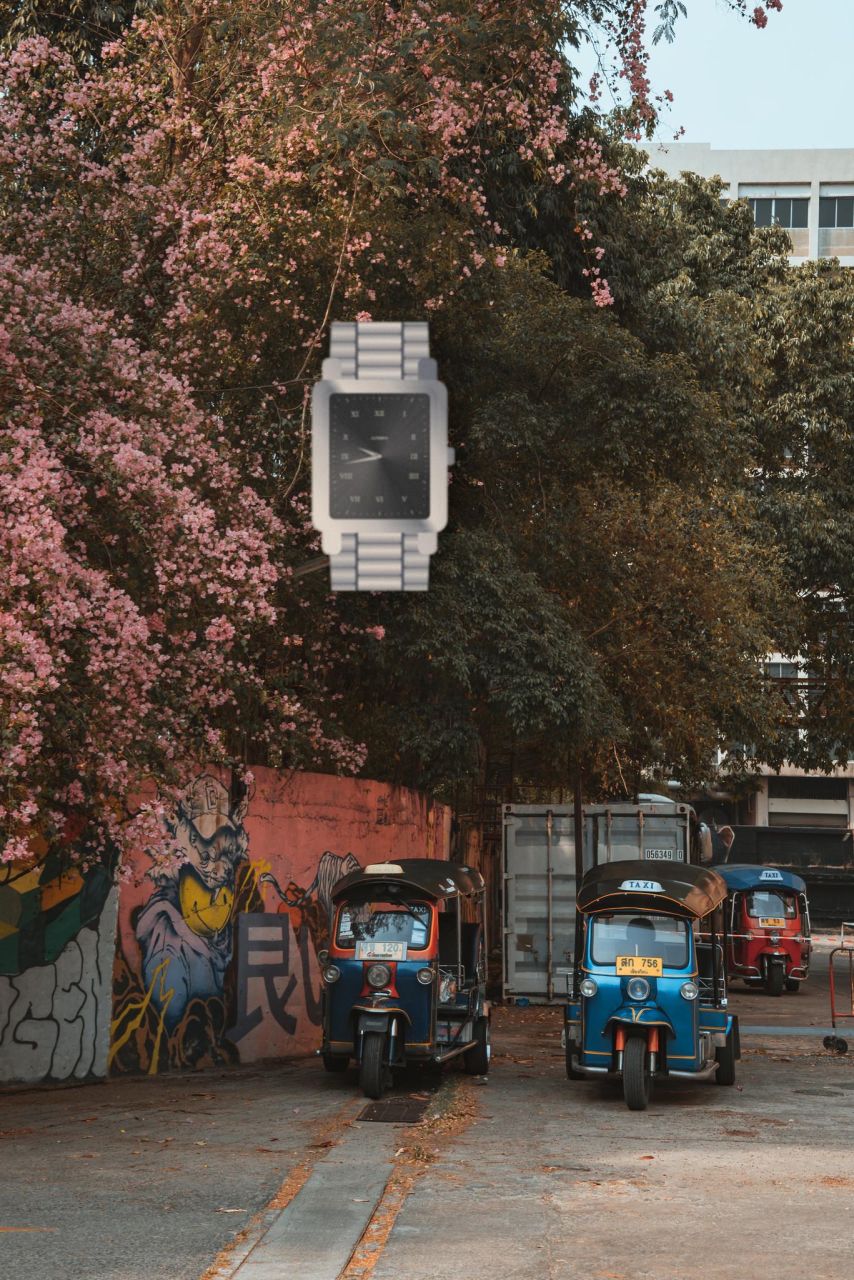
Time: **9:43**
